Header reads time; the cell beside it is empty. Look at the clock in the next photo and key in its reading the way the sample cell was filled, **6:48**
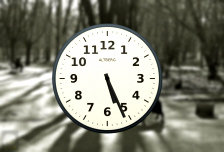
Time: **5:26**
